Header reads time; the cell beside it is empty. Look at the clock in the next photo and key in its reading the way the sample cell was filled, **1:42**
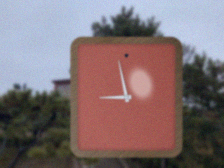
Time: **8:58**
